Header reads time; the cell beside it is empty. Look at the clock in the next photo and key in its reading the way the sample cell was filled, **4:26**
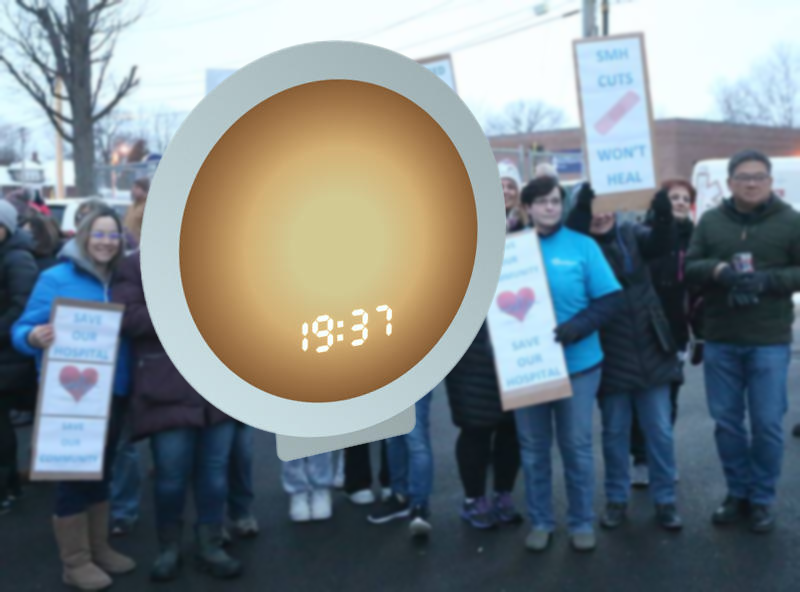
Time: **19:37**
